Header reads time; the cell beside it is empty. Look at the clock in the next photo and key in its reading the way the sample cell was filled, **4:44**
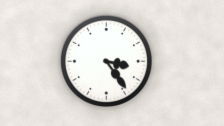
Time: **3:24**
